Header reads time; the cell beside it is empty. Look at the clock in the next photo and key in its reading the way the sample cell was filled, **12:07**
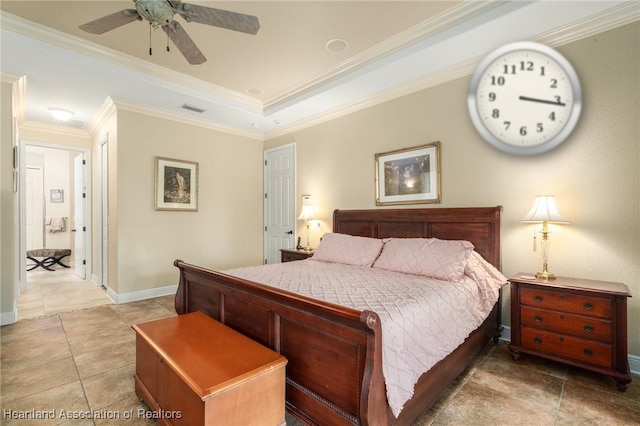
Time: **3:16**
